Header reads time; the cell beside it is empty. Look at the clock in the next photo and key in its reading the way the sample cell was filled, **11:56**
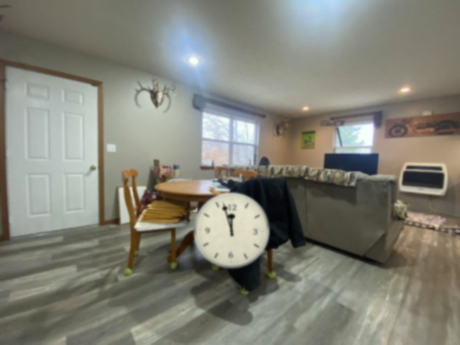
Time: **11:57**
